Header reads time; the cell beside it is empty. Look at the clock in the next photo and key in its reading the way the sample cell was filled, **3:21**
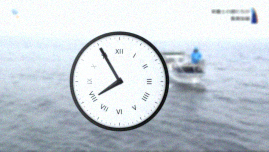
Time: **7:55**
